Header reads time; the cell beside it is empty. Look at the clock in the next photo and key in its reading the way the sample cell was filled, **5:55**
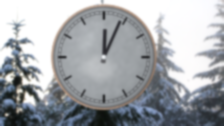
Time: **12:04**
